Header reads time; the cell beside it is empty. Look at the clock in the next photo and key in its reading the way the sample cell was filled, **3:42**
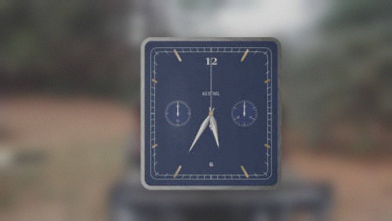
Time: **5:35**
